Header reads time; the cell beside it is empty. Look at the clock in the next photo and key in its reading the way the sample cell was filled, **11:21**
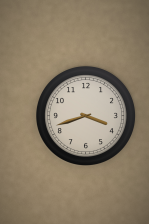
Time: **3:42**
